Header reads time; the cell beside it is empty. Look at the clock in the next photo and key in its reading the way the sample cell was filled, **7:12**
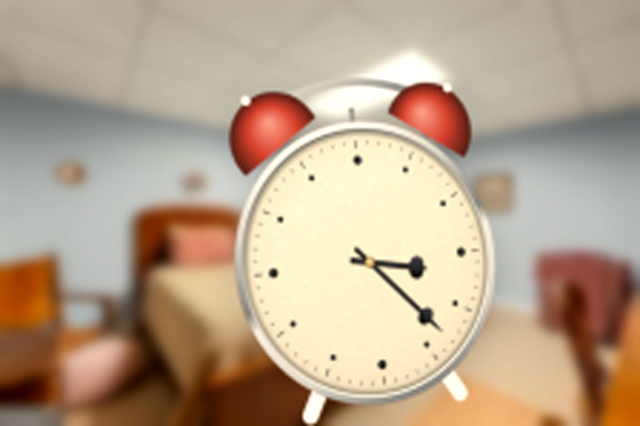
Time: **3:23**
